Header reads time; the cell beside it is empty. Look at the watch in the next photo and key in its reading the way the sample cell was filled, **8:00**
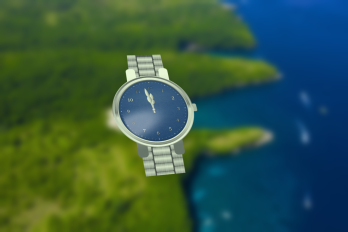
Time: **11:58**
